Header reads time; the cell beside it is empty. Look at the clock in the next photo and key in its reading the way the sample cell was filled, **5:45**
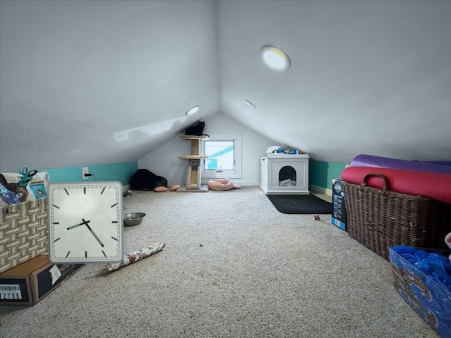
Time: **8:24**
